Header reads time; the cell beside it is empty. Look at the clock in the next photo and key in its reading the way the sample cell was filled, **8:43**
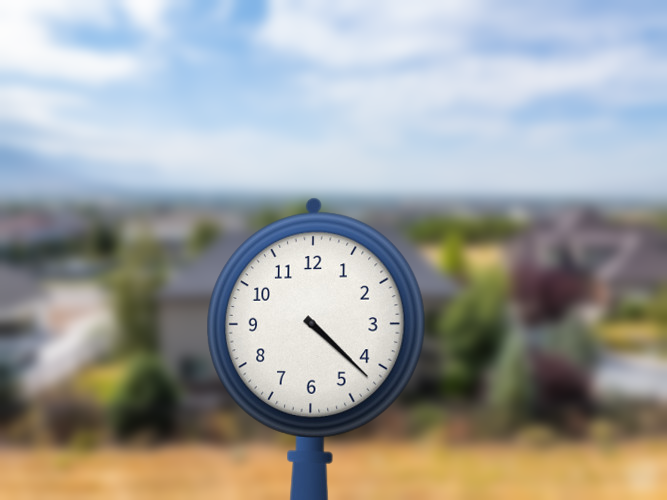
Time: **4:22**
